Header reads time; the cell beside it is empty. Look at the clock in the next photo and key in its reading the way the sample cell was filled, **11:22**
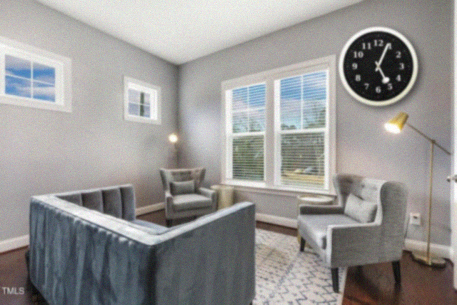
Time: **5:04**
